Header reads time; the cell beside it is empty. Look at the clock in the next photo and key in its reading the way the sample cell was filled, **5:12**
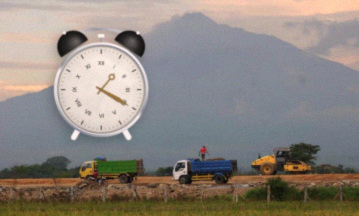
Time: **1:20**
